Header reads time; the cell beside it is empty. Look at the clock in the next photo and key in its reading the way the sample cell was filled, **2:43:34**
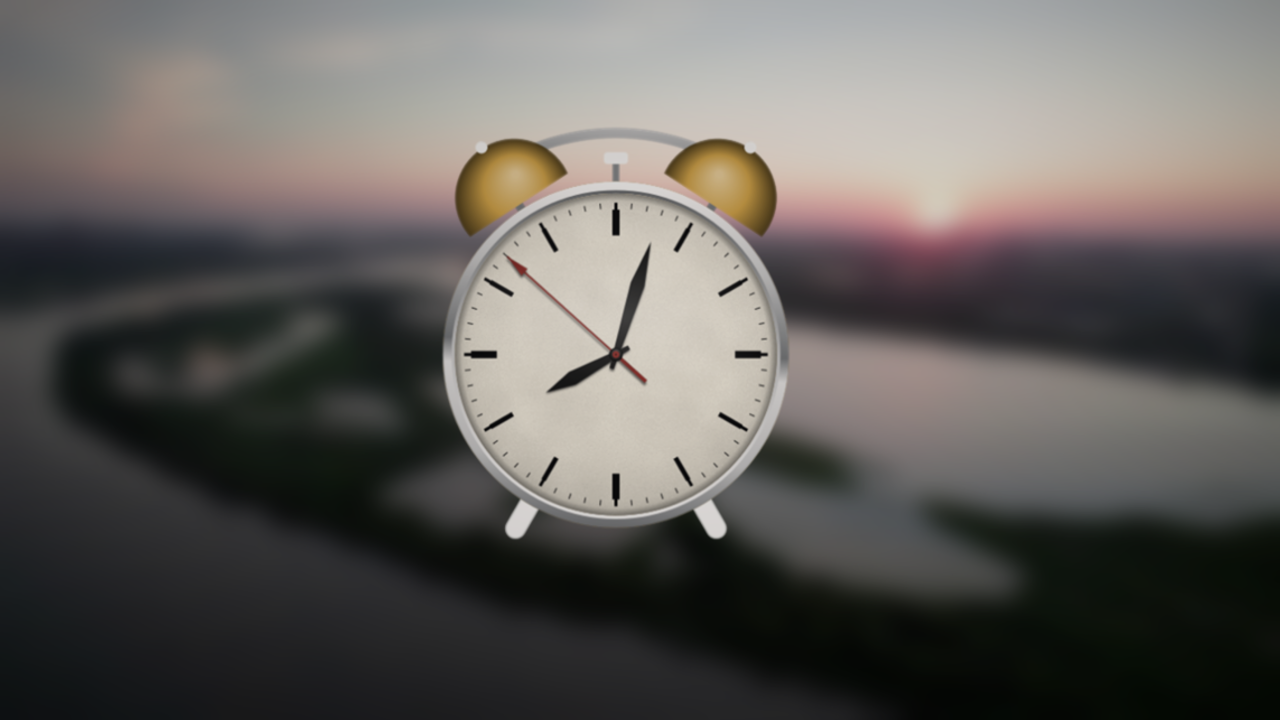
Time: **8:02:52**
